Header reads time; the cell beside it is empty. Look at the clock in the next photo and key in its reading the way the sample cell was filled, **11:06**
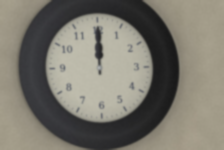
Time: **12:00**
